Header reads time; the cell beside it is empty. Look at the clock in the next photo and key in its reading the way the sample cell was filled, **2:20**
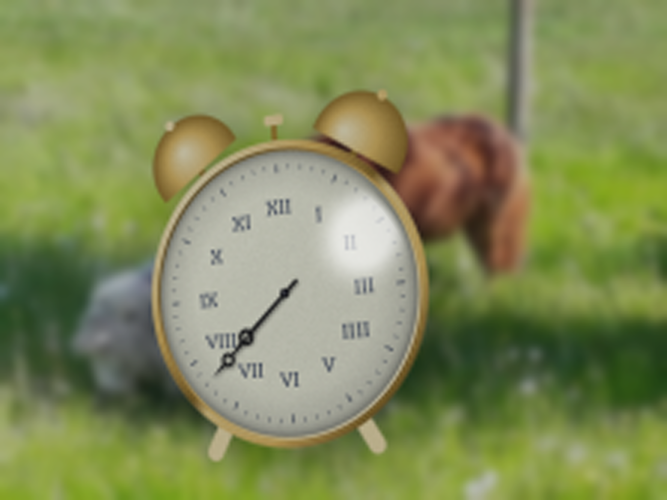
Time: **7:38**
